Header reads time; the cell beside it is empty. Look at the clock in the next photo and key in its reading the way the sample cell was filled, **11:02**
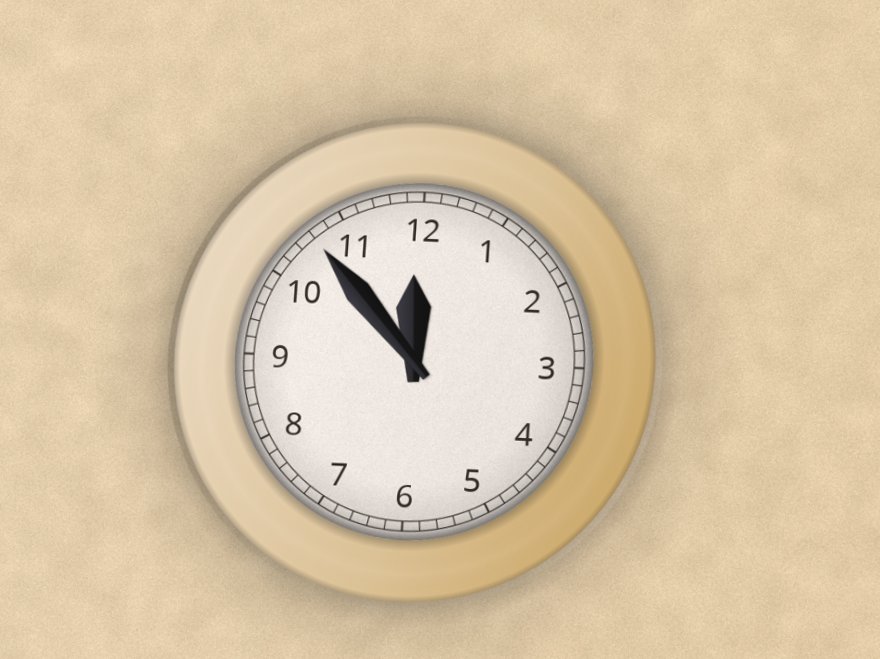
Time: **11:53**
